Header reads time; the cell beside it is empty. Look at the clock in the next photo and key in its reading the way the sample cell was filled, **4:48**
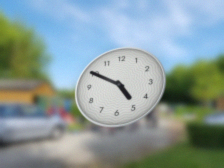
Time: **4:50**
